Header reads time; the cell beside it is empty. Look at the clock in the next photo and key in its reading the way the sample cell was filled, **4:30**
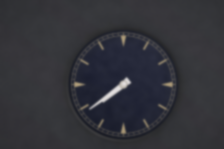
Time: **7:39**
